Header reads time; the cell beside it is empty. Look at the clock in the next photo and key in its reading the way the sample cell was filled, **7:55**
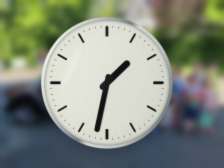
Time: **1:32**
